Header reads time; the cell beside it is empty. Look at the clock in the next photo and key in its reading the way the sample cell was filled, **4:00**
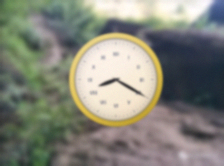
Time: **8:20**
